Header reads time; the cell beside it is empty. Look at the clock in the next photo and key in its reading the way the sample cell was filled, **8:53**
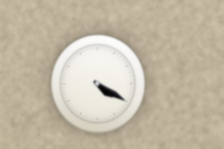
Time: **4:20**
